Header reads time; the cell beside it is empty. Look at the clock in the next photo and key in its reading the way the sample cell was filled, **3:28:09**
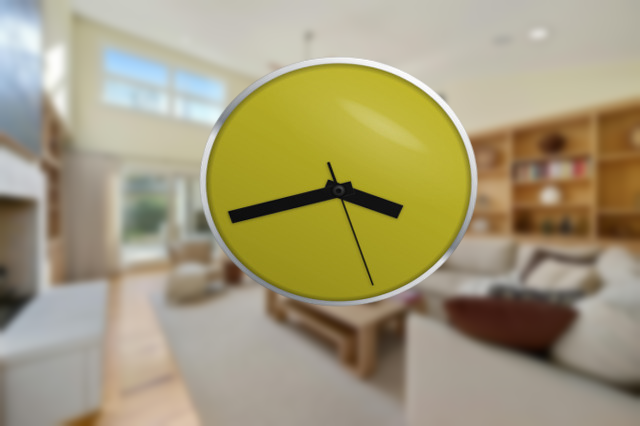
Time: **3:42:27**
